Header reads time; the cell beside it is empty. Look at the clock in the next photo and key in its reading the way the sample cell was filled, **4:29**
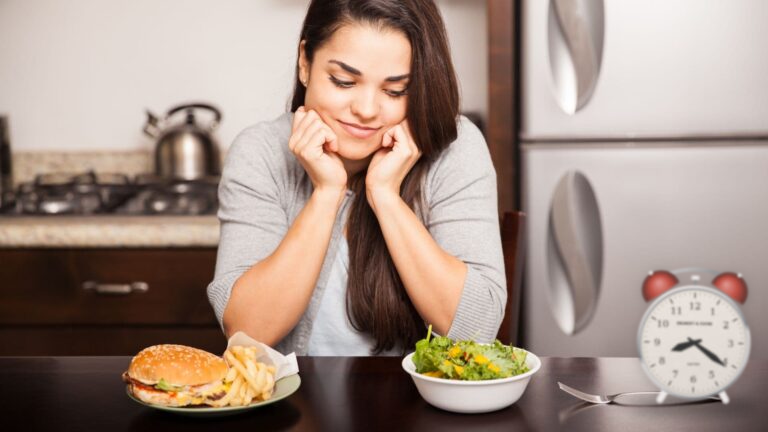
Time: **8:21**
